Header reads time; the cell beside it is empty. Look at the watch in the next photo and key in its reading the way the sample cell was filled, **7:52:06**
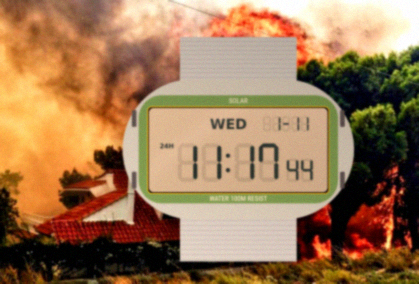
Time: **11:17:44**
